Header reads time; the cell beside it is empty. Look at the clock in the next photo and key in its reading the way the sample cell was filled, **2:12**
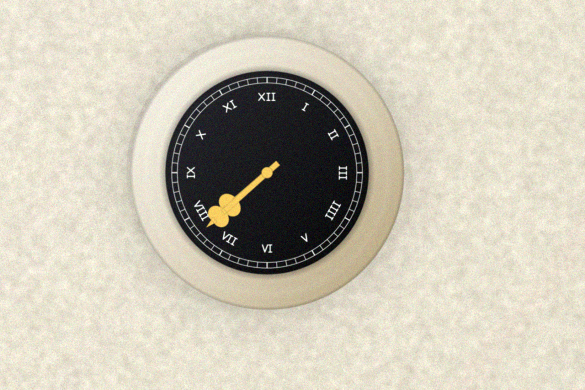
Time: **7:38**
